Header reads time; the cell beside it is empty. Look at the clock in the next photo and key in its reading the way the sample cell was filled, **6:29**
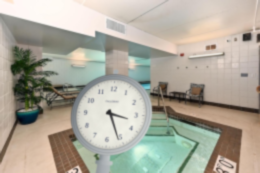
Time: **3:26**
